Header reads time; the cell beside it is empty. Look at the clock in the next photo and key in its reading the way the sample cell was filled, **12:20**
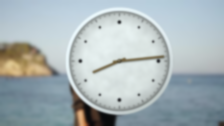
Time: **8:14**
